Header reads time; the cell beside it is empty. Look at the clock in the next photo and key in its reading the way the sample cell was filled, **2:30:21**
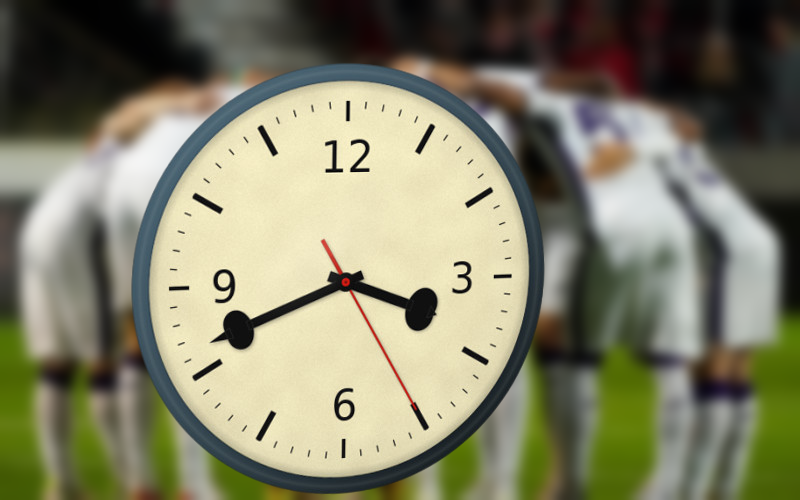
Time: **3:41:25**
